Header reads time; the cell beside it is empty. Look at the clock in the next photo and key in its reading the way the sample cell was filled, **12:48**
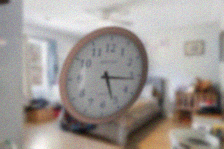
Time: **5:16**
